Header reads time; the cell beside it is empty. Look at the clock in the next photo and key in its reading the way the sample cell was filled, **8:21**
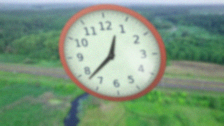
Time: **12:38**
